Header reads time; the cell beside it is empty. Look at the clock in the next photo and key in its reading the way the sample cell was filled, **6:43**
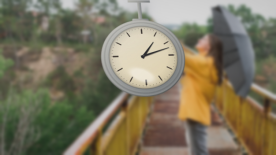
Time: **1:12**
